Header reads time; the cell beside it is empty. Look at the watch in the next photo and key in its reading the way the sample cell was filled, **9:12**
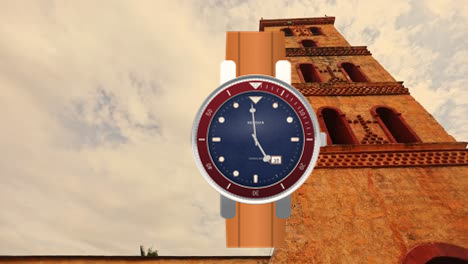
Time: **4:59**
